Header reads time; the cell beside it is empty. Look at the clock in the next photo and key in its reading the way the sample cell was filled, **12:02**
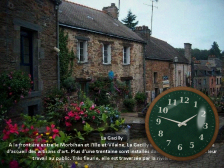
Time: **1:47**
